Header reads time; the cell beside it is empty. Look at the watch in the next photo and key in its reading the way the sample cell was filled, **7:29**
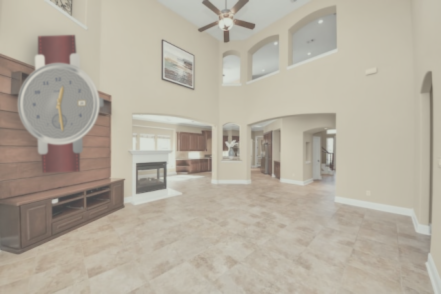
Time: **12:29**
